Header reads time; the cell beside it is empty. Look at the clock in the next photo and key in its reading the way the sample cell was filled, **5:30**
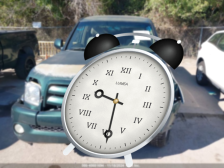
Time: **9:29**
